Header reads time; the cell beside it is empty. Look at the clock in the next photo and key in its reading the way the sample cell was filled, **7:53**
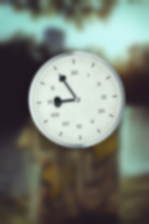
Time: **8:55**
